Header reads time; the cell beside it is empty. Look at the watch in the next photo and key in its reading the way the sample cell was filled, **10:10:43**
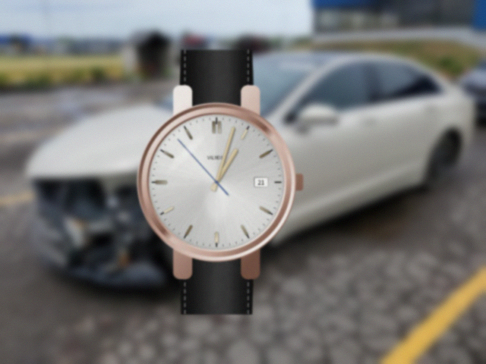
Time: **1:02:53**
